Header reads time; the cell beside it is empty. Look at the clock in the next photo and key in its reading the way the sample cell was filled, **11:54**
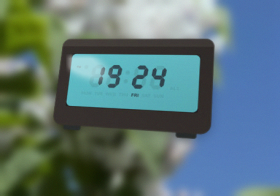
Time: **19:24**
